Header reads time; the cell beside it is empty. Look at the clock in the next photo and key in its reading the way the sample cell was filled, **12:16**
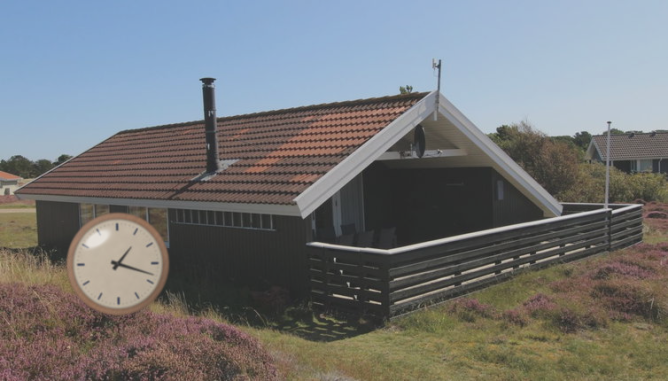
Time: **1:18**
